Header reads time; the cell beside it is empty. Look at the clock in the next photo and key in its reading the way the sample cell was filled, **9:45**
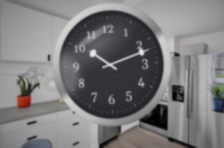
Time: **10:12**
